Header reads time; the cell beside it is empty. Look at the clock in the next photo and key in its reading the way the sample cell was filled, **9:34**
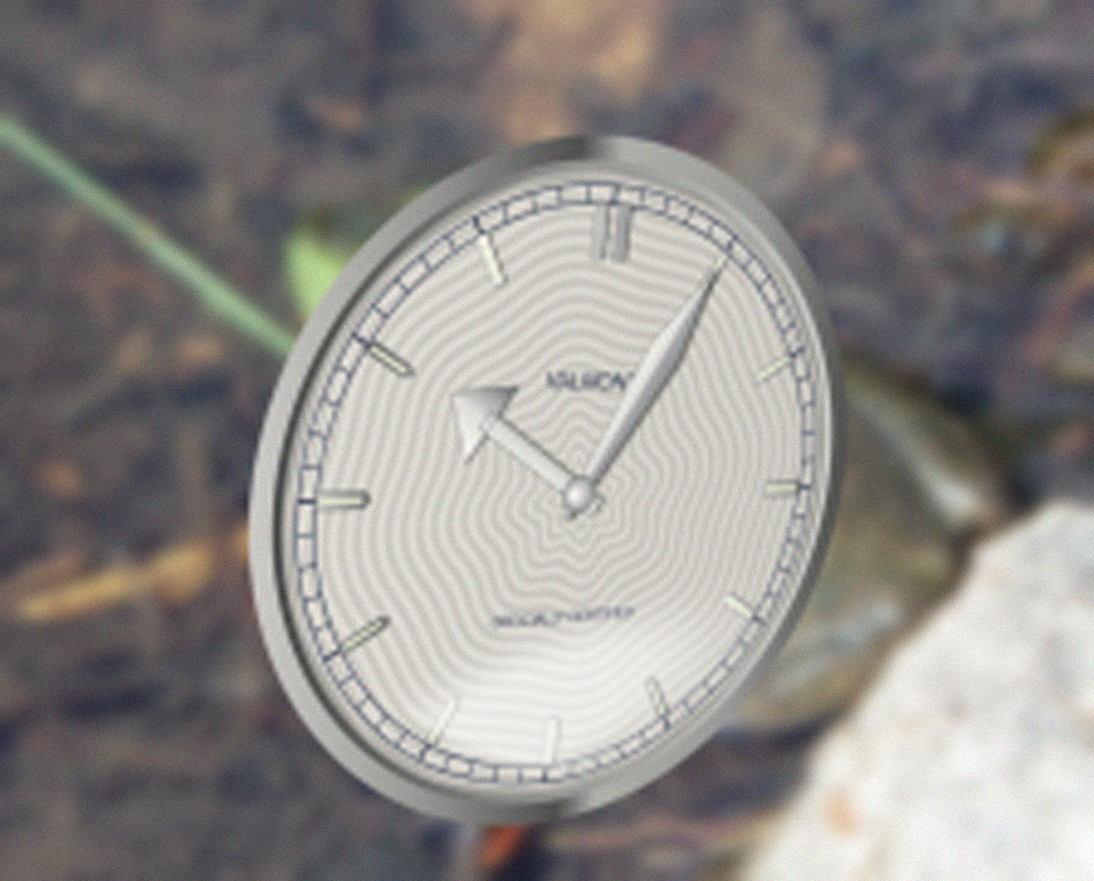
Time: **10:05**
